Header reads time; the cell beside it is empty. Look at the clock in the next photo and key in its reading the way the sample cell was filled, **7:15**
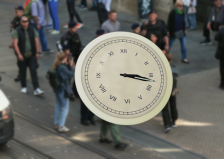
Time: **3:17**
